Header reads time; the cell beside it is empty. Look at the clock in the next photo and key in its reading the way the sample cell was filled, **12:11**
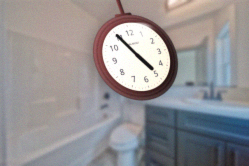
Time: **4:55**
